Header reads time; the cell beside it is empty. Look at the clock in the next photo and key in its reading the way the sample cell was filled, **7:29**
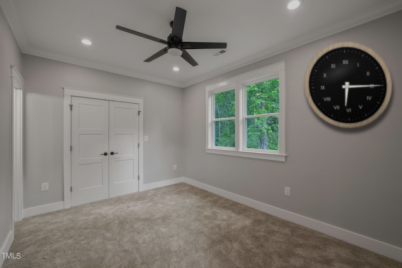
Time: **6:15**
